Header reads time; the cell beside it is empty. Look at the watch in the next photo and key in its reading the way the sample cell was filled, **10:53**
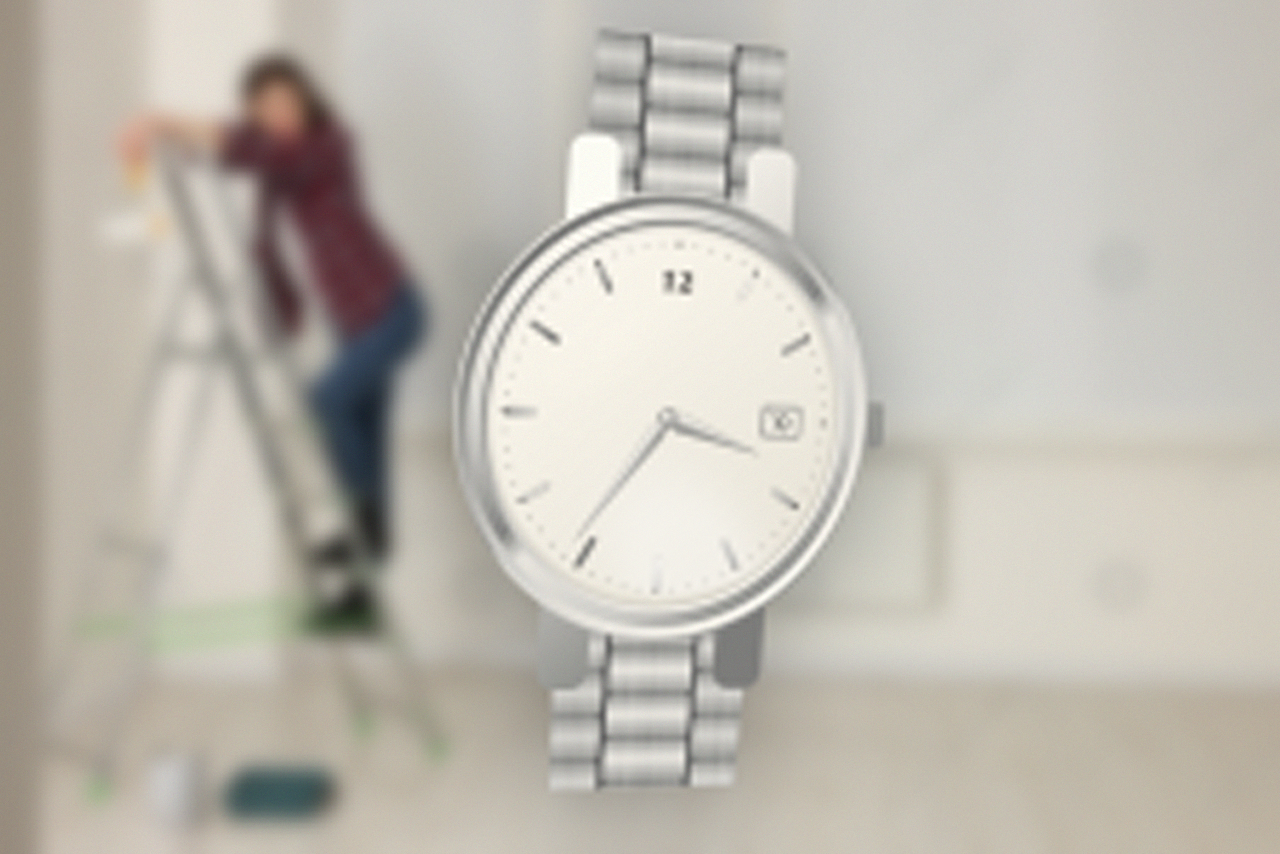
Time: **3:36**
